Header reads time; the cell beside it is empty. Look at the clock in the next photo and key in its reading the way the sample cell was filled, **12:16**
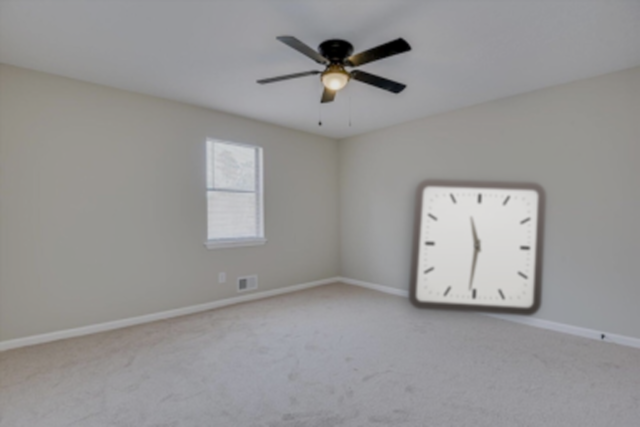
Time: **11:31**
